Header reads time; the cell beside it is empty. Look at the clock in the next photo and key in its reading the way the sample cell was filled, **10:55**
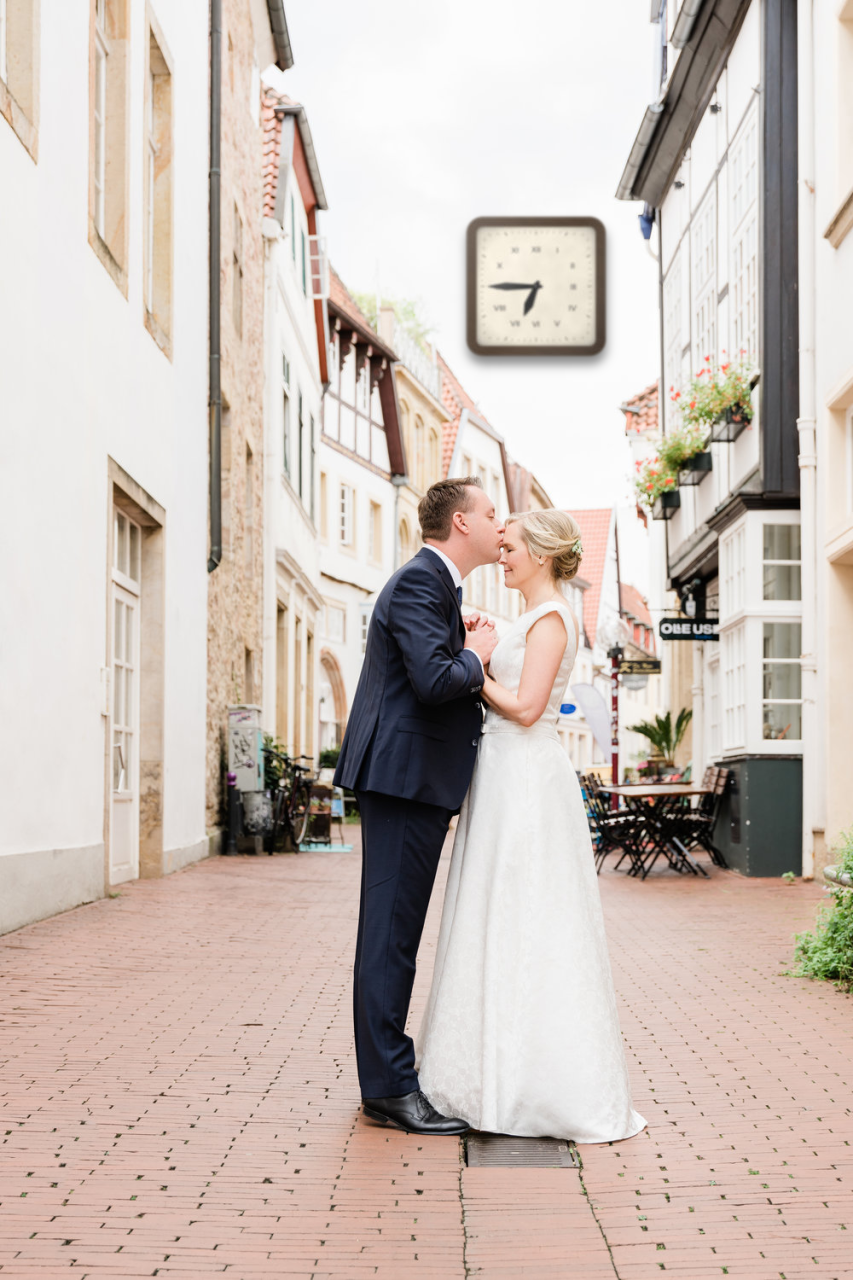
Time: **6:45**
